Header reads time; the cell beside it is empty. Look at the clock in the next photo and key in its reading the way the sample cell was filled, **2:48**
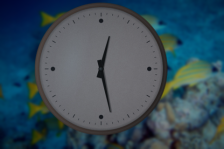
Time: **12:28**
